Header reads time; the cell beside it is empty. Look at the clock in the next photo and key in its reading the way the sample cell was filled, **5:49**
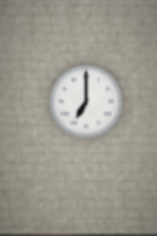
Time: **7:00**
